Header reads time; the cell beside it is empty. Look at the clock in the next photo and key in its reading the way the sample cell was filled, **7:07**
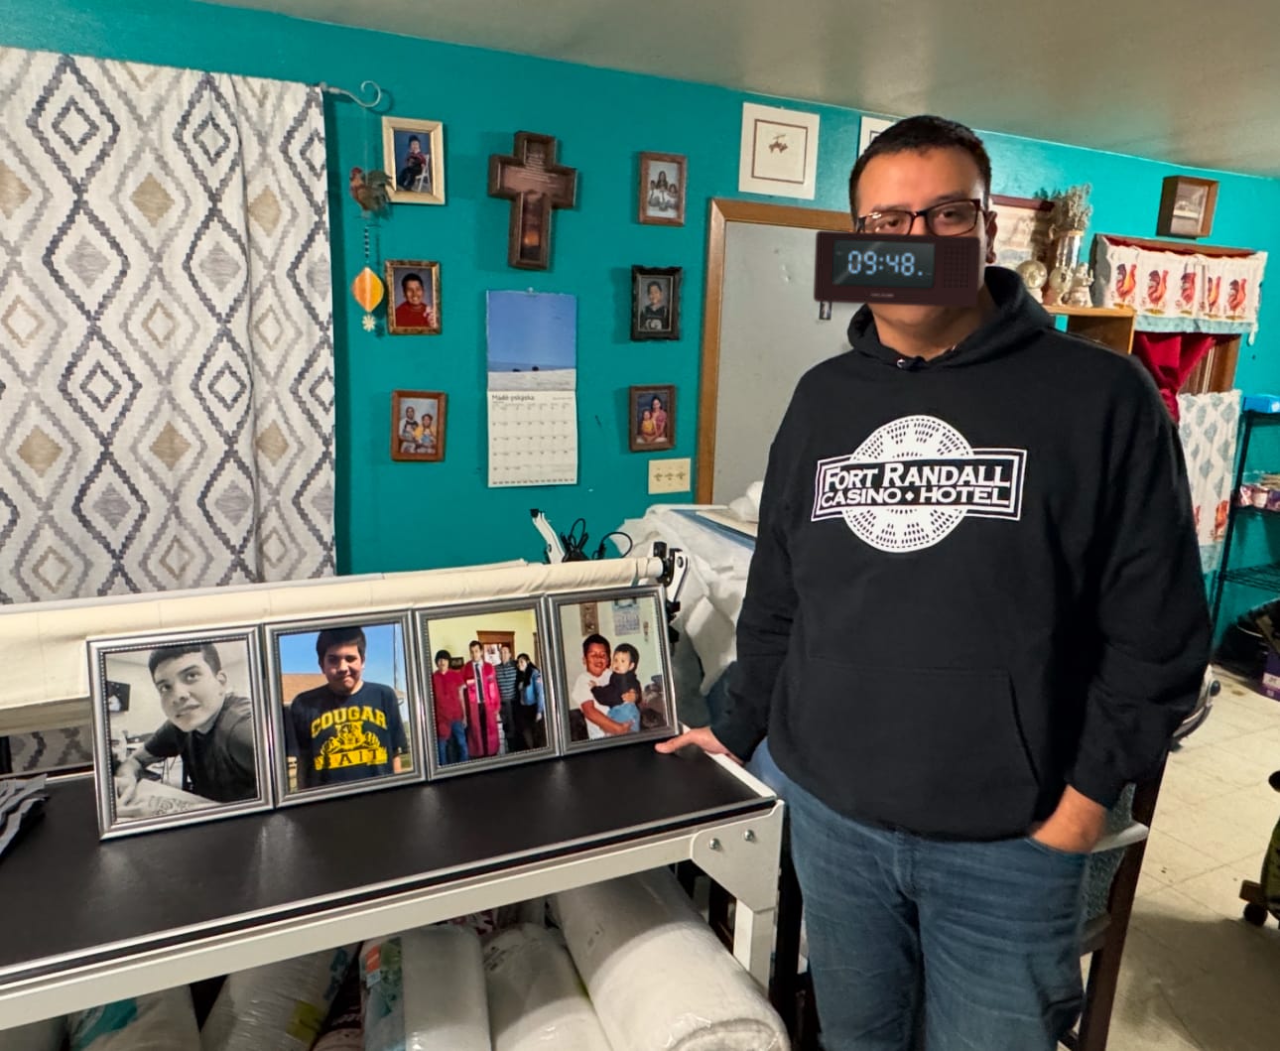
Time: **9:48**
